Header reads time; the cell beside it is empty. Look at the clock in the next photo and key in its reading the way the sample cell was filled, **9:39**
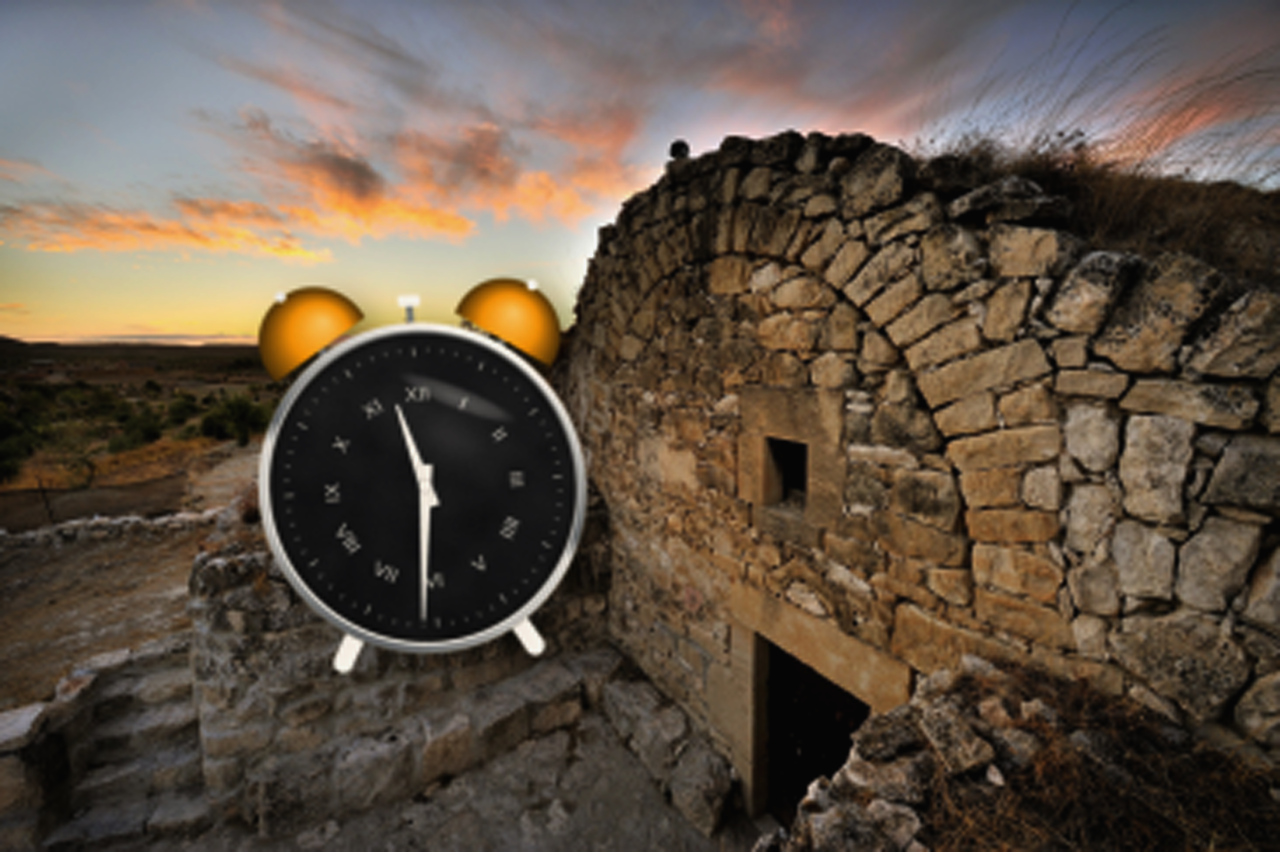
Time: **11:31**
